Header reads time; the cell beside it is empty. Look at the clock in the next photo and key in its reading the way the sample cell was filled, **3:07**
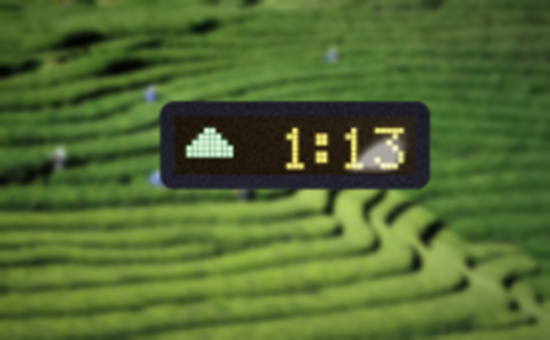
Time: **1:13**
